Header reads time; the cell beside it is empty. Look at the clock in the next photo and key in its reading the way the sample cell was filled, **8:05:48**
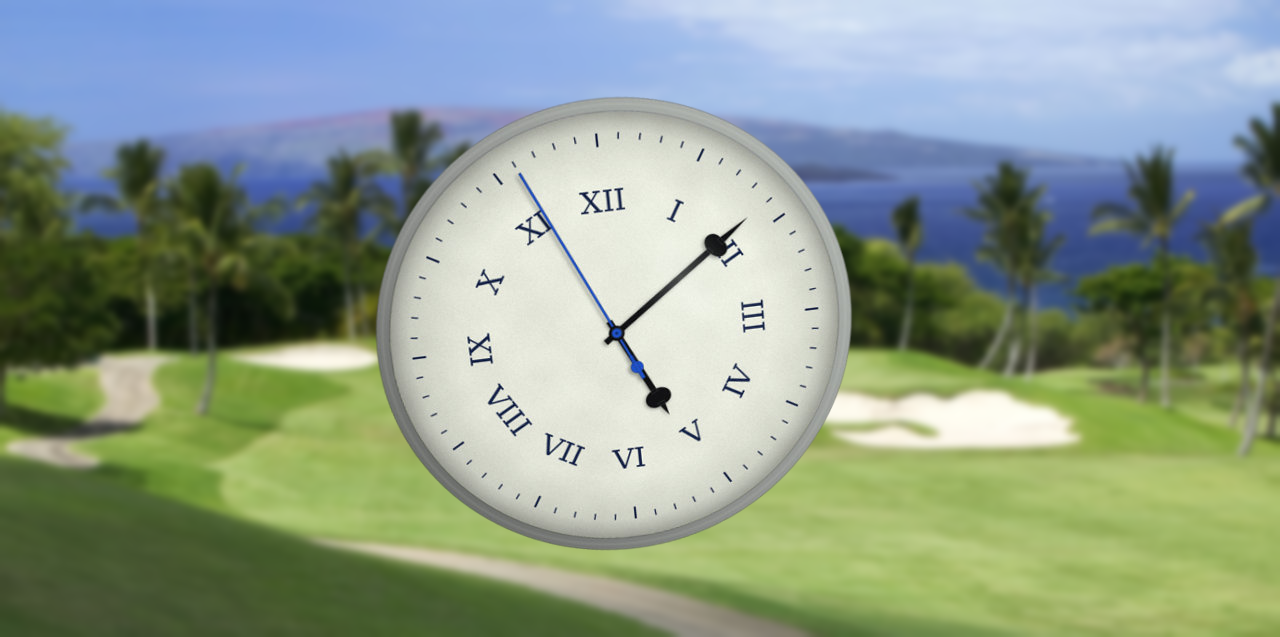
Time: **5:08:56**
